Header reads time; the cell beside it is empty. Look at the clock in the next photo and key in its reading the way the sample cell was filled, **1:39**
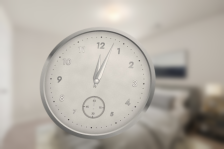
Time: **12:03**
